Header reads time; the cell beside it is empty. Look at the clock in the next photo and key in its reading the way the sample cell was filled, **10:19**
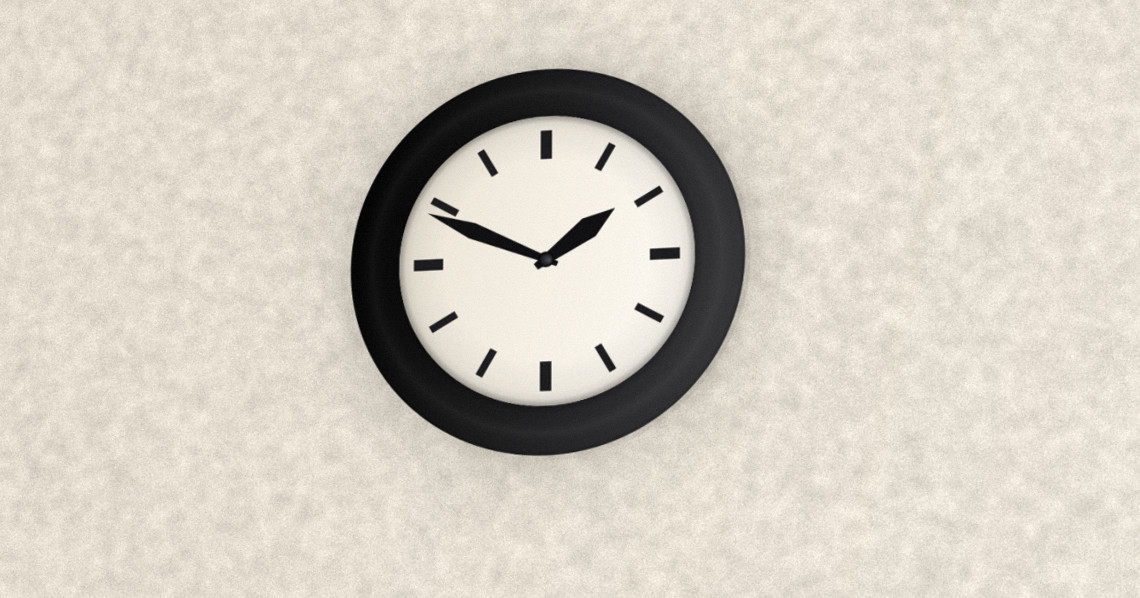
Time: **1:49**
